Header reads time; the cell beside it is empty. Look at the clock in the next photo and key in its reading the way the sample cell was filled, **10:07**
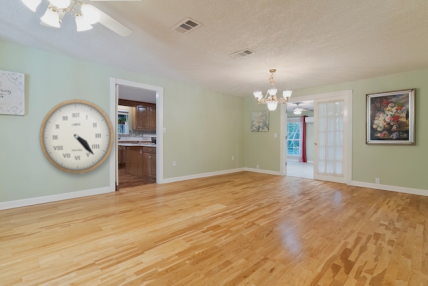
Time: **4:23**
